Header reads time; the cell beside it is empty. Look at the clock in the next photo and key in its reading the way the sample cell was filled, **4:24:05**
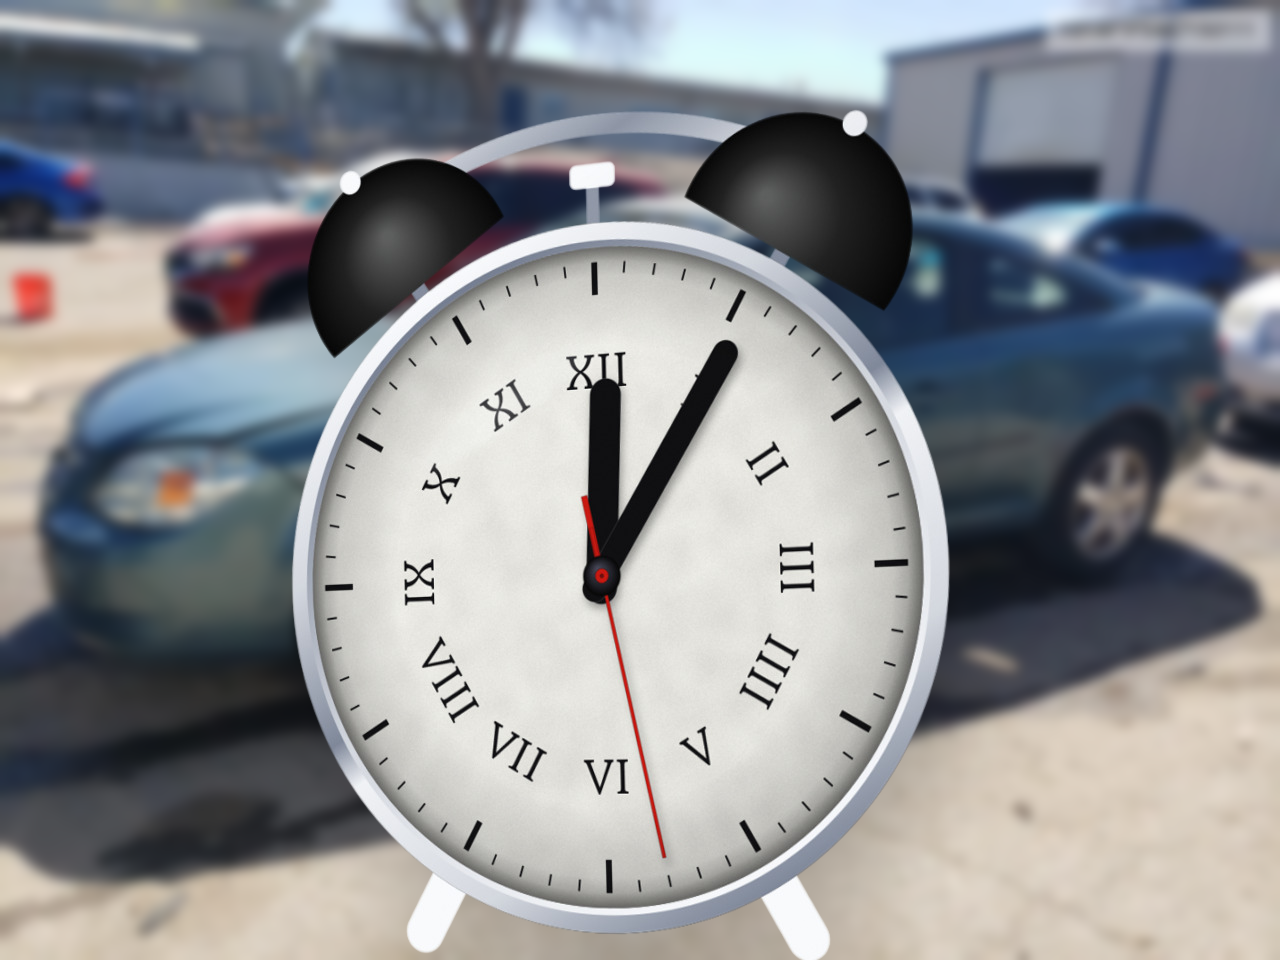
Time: **12:05:28**
